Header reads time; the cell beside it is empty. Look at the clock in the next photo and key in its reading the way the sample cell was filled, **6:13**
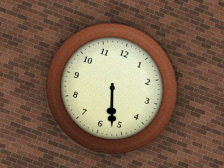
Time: **5:27**
